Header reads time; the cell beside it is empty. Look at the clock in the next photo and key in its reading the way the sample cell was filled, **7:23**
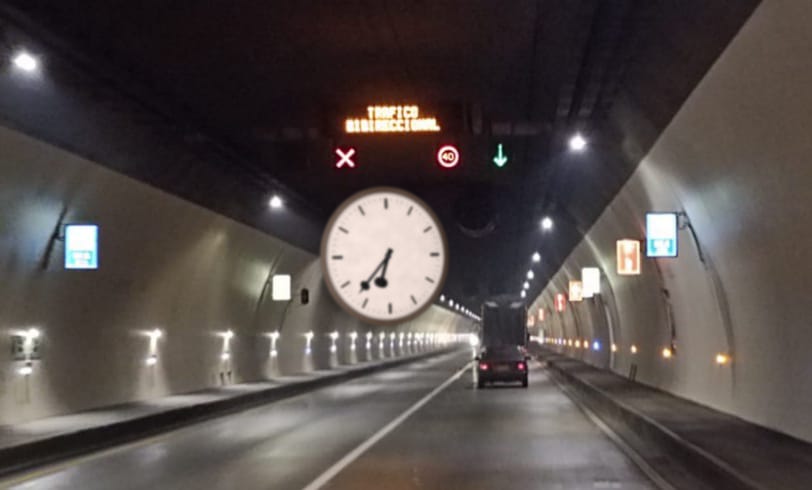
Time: **6:37**
